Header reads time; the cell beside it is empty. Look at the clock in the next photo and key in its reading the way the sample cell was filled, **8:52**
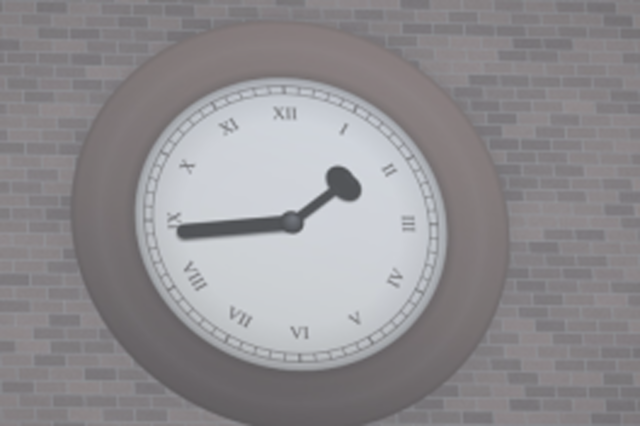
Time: **1:44**
